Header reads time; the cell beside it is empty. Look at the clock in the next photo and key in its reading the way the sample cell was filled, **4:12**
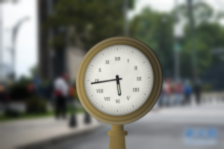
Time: **5:44**
